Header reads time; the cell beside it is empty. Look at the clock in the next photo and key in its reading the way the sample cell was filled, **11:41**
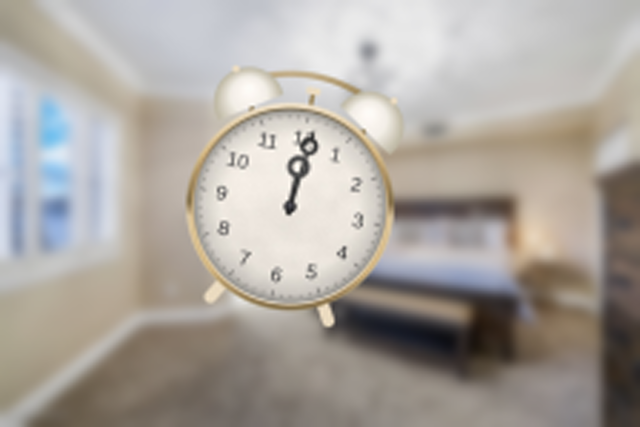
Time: **12:01**
